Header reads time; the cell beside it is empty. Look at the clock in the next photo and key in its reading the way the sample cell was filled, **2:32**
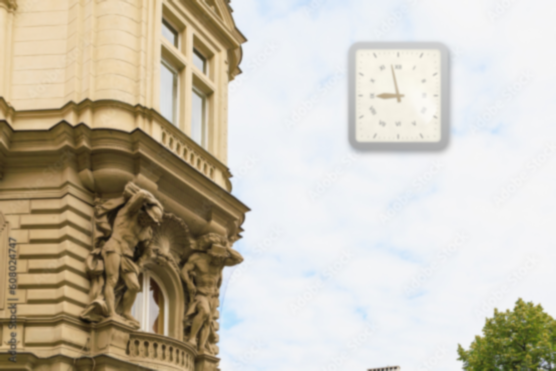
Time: **8:58**
